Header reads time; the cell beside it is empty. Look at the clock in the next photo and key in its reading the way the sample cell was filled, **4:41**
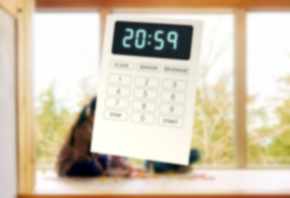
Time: **20:59**
